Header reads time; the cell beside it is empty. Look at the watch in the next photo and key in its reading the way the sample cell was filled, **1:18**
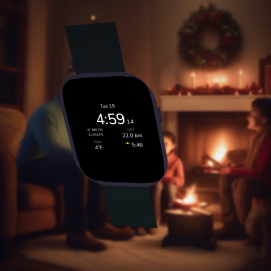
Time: **4:59**
